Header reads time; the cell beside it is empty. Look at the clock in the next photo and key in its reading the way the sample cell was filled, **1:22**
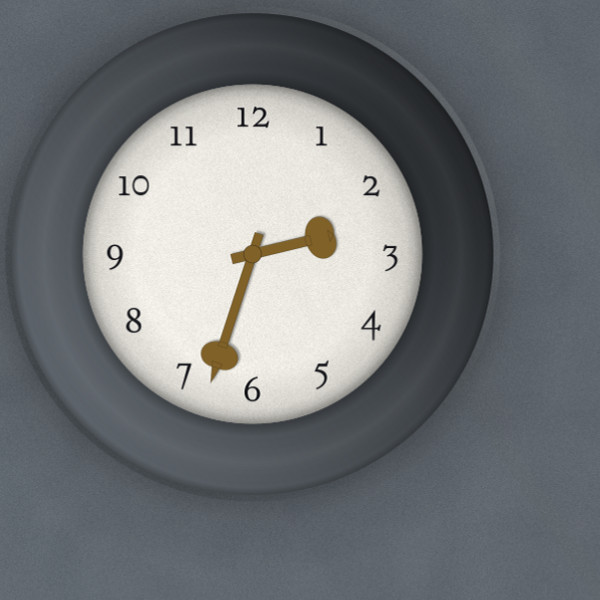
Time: **2:33**
